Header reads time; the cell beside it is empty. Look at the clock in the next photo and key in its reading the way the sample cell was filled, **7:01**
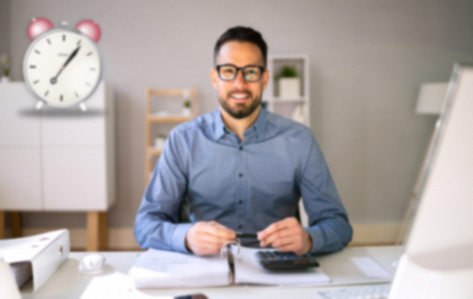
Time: **7:06**
